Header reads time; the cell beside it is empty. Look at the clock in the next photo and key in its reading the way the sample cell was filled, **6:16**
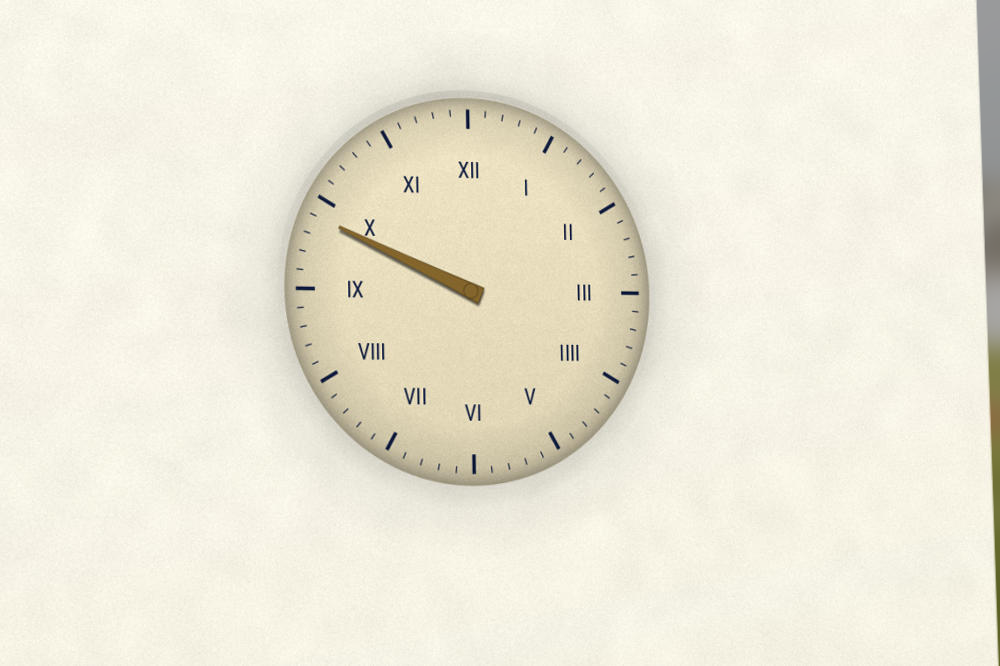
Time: **9:49**
